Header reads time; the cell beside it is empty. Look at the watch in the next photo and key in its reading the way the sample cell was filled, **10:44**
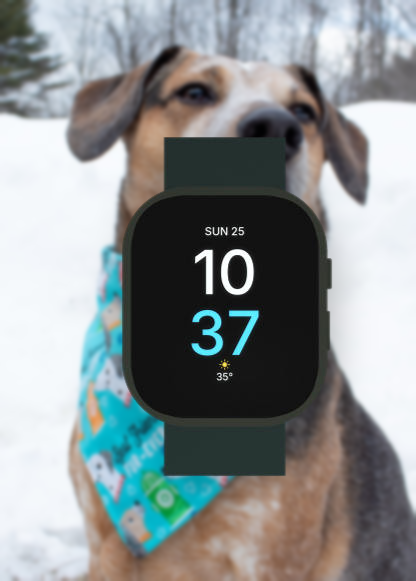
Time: **10:37**
